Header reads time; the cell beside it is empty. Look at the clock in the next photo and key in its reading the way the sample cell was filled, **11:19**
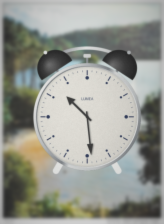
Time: **10:29**
